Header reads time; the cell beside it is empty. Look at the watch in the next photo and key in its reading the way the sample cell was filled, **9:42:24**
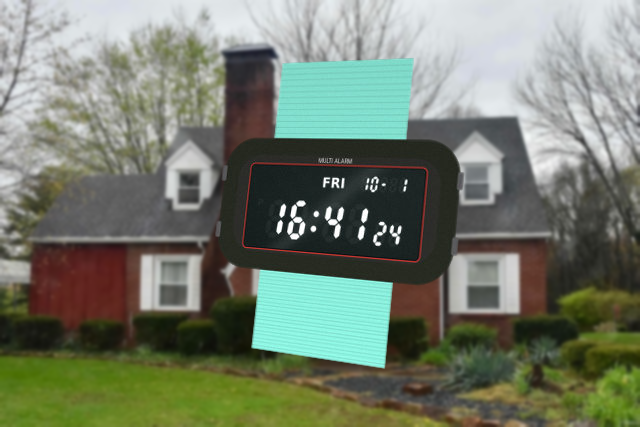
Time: **16:41:24**
